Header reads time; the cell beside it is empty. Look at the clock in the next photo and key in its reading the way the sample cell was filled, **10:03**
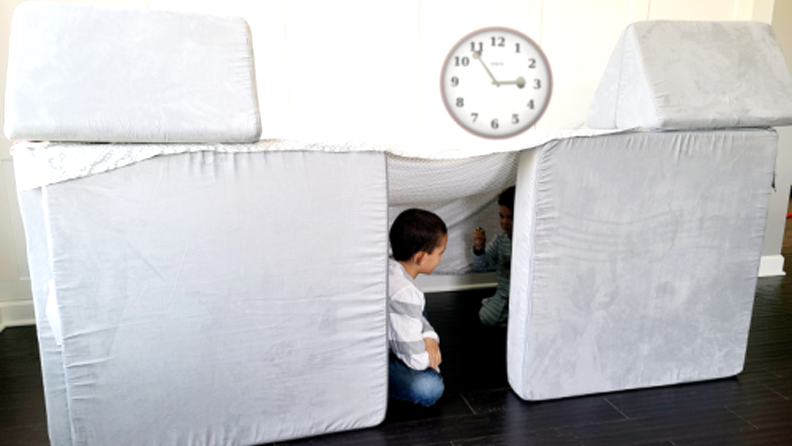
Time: **2:54**
